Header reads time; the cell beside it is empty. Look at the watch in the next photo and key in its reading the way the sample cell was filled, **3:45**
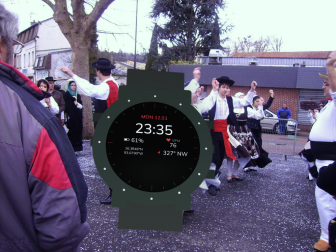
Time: **23:35**
